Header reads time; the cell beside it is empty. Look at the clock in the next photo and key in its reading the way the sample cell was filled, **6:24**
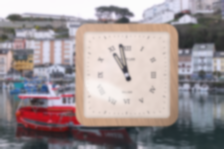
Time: **10:58**
